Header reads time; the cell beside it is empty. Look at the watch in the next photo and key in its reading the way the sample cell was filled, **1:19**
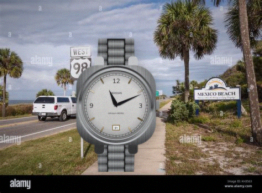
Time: **11:11**
